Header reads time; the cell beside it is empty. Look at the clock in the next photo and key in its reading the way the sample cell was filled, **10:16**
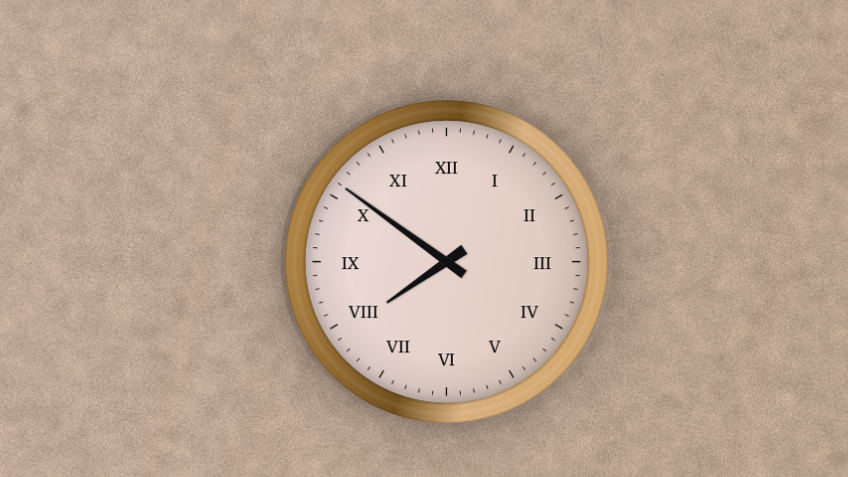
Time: **7:51**
